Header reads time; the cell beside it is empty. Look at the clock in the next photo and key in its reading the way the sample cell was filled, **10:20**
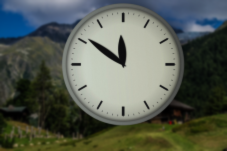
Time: **11:51**
